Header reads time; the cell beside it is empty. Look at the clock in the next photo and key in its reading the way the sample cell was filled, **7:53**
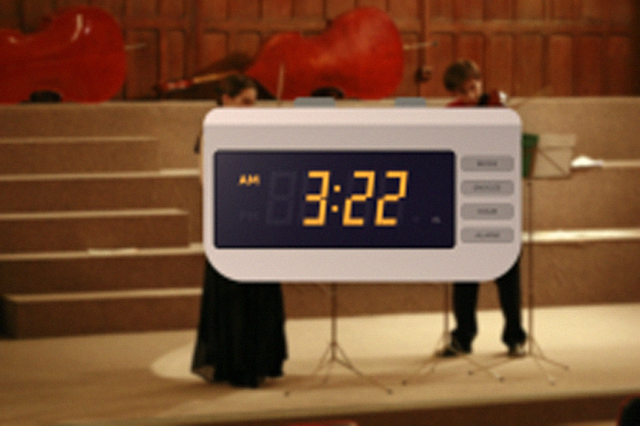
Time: **3:22**
